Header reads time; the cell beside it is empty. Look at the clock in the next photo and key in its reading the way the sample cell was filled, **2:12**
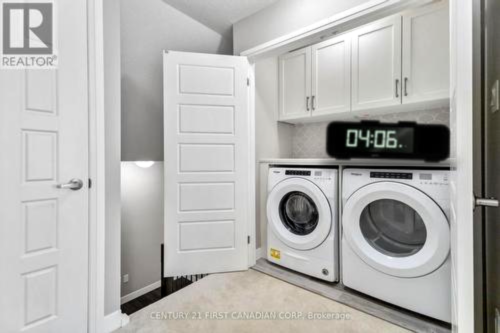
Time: **4:06**
